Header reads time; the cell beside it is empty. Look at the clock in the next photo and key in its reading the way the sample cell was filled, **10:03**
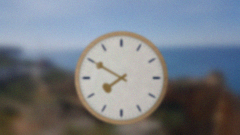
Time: **7:50**
